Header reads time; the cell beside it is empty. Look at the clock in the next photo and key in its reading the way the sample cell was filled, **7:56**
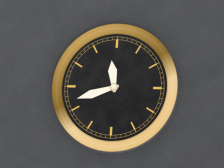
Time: **11:42**
